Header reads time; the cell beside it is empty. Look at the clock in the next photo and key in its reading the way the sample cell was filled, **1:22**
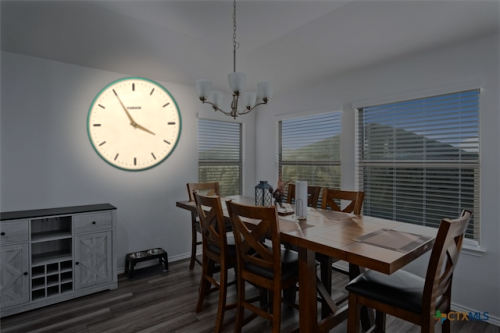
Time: **3:55**
